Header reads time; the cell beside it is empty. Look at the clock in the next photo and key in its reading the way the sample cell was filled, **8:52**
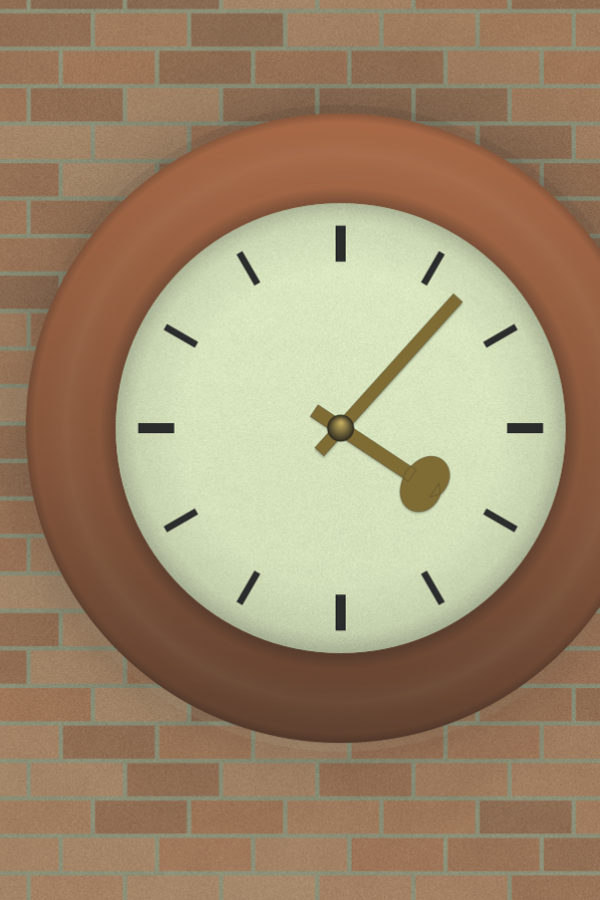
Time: **4:07**
